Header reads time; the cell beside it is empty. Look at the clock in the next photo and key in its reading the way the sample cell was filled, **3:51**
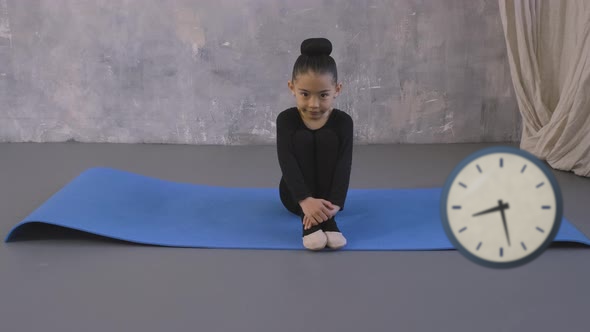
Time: **8:28**
